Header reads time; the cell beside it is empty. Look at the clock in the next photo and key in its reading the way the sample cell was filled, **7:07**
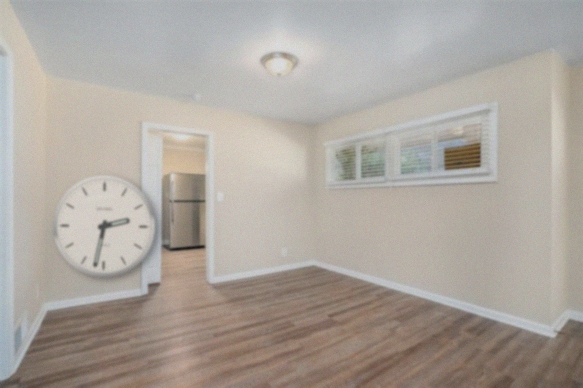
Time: **2:32**
